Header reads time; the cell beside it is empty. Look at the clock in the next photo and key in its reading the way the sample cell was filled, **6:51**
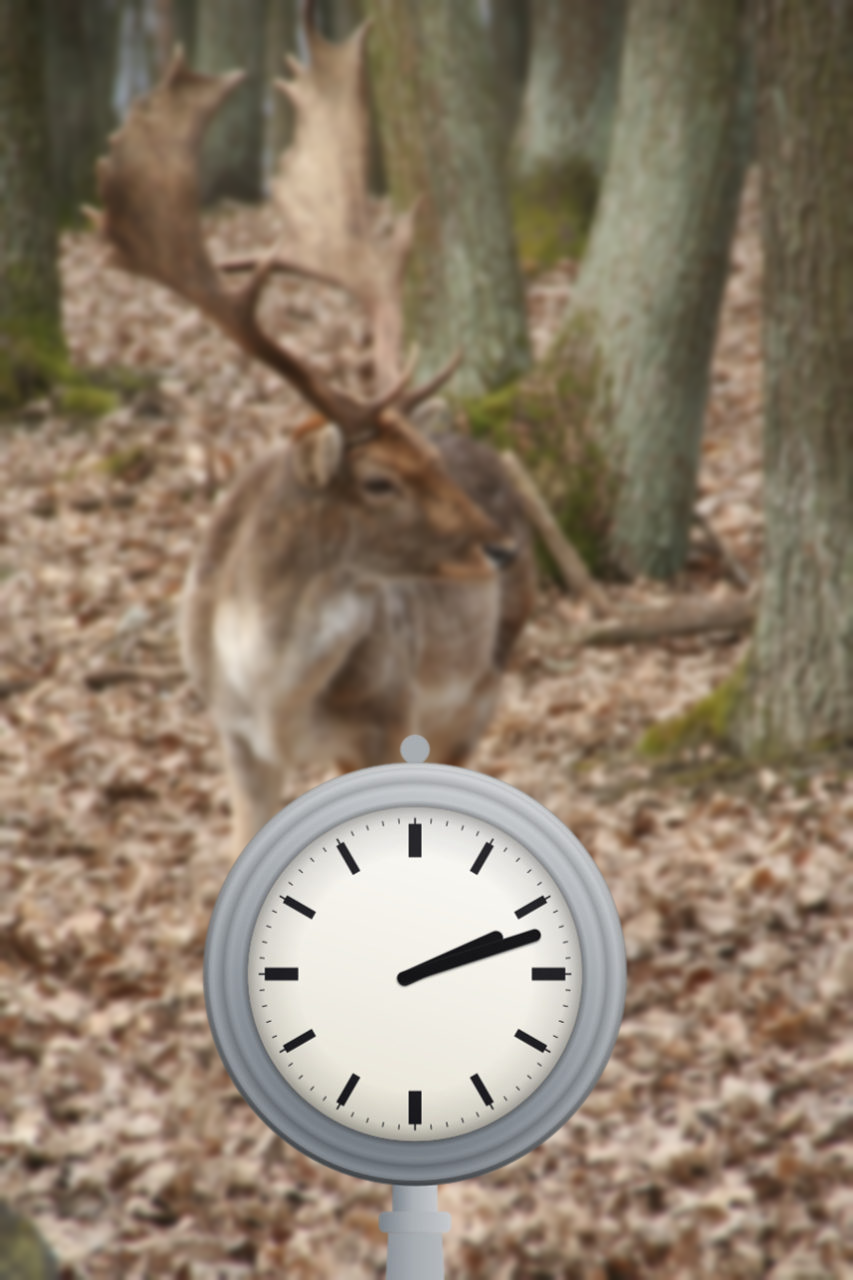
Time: **2:12**
